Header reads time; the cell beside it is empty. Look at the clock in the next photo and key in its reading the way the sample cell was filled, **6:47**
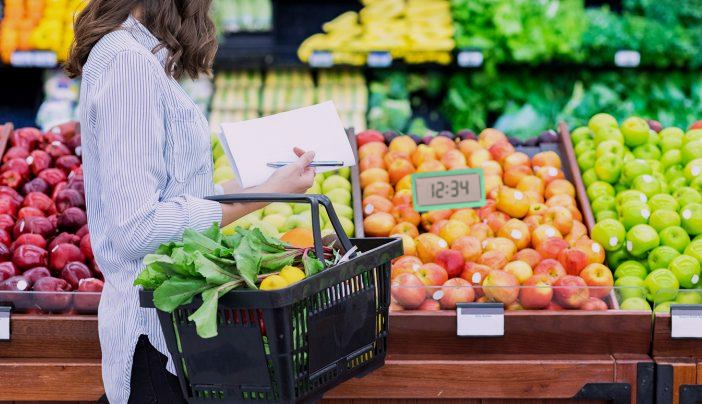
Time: **12:34**
